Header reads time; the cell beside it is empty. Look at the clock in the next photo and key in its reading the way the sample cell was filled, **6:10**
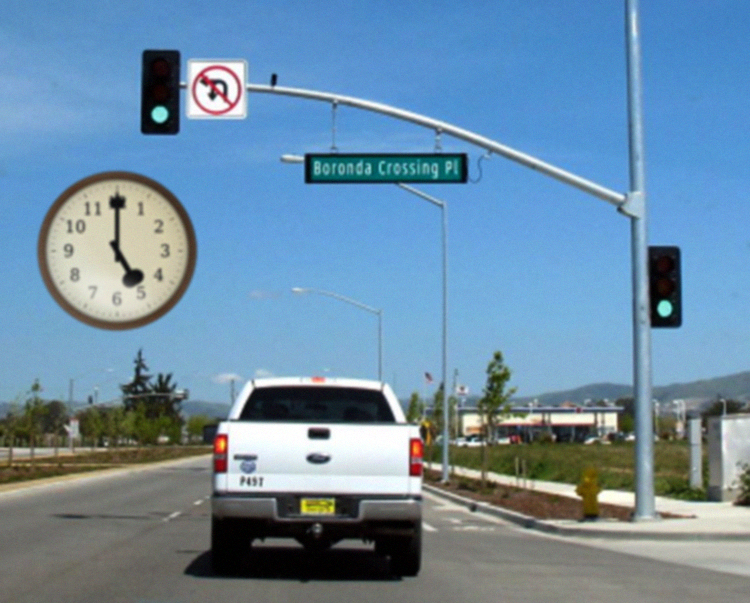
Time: **5:00**
